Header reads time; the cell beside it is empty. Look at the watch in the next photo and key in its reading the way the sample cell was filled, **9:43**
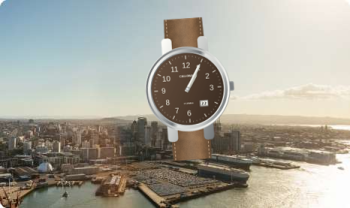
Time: **1:05**
